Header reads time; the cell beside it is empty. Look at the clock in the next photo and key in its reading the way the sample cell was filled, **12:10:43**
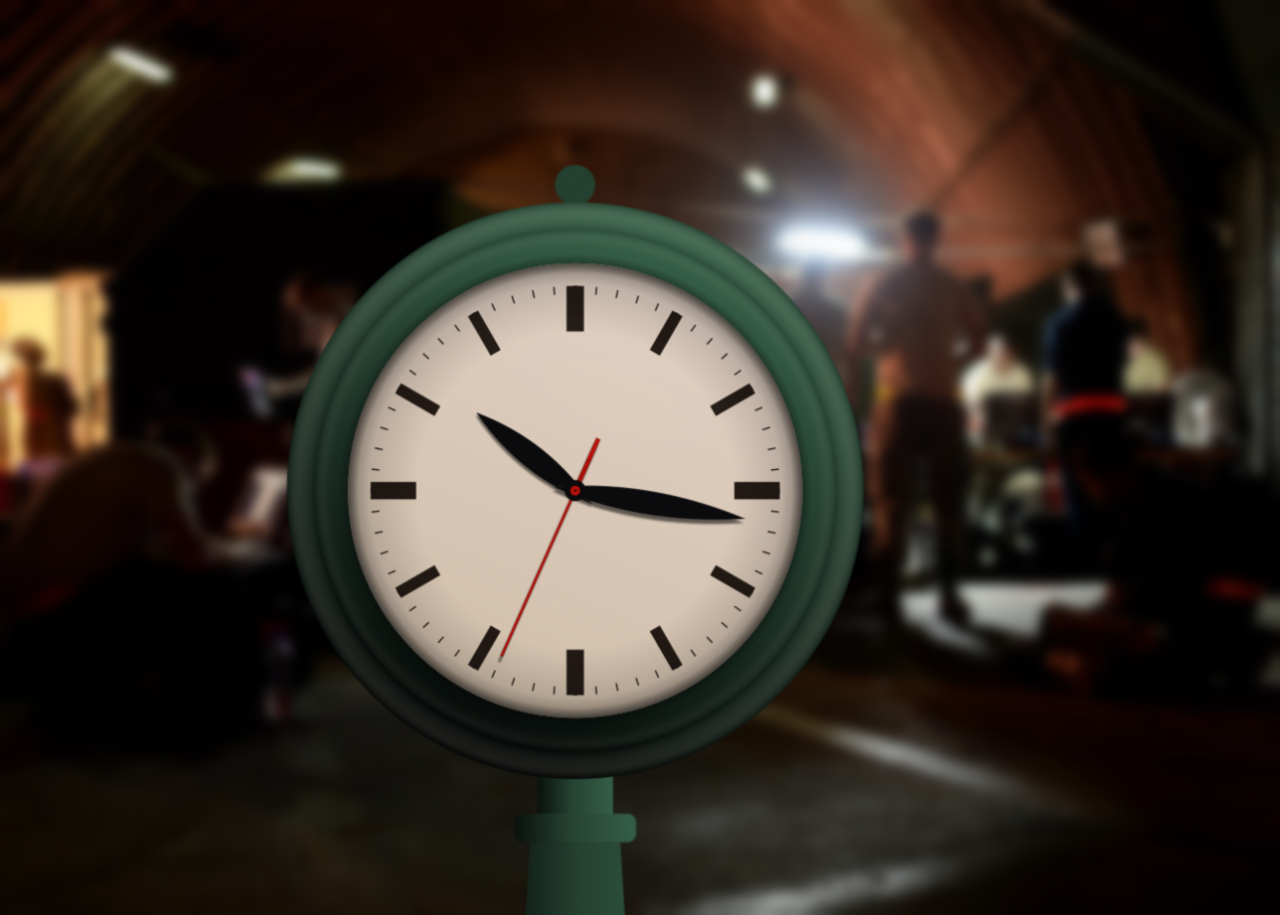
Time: **10:16:34**
